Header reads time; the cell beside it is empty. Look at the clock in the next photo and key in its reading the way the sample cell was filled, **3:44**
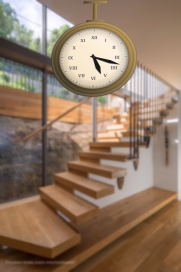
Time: **5:18**
